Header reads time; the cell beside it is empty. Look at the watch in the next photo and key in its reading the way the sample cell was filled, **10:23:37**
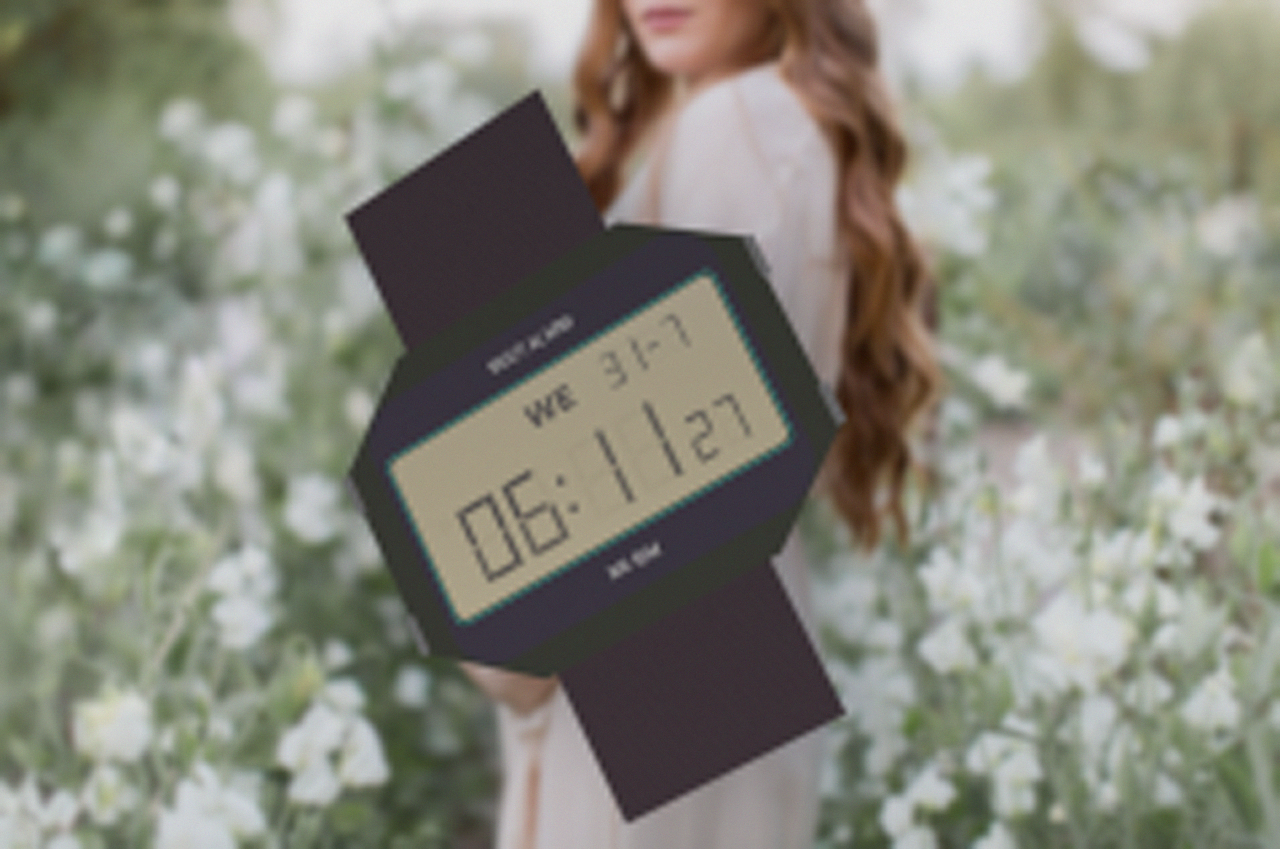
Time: **6:11:27**
